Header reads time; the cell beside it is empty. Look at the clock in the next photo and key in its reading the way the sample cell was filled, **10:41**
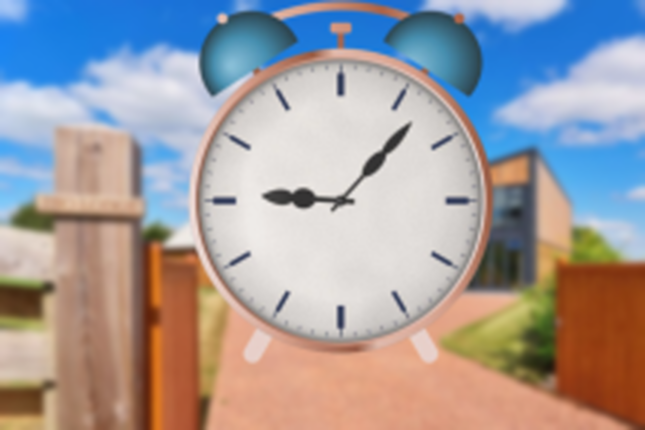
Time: **9:07**
